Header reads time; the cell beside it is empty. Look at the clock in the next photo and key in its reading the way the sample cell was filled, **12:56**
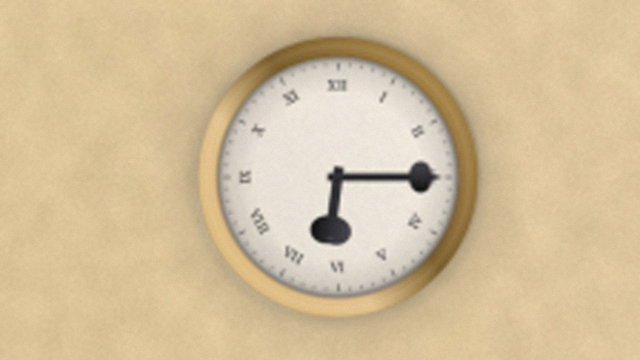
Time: **6:15**
